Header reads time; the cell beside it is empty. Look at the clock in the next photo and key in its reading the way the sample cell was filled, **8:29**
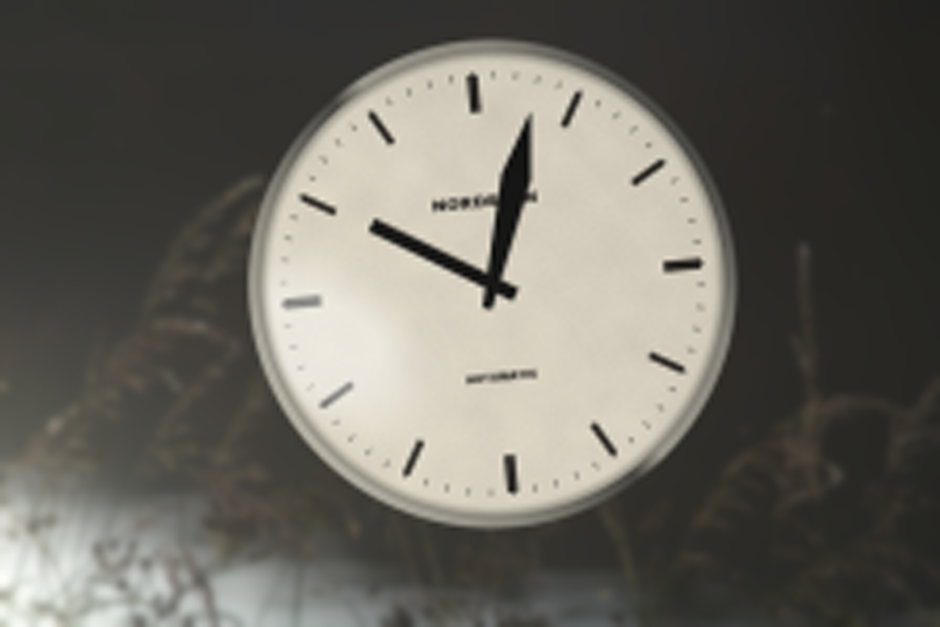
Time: **10:03**
